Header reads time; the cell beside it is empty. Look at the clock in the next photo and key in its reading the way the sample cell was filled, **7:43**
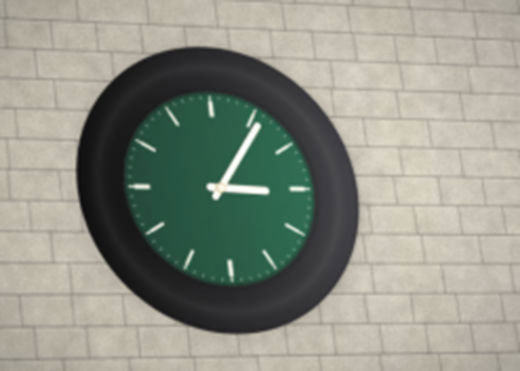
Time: **3:06**
